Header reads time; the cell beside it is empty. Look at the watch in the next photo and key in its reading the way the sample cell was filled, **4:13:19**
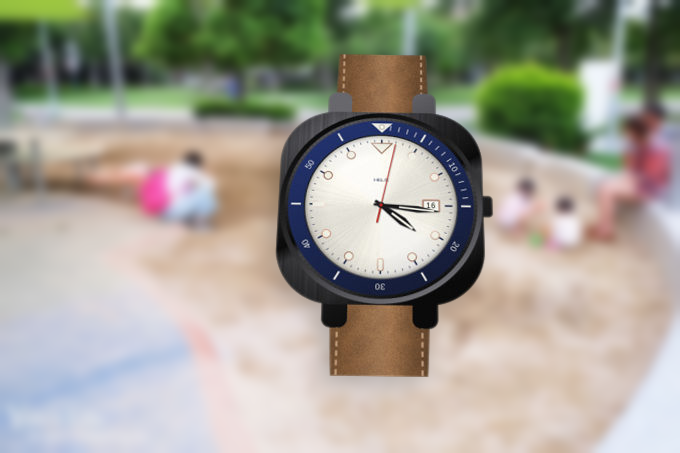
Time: **4:16:02**
